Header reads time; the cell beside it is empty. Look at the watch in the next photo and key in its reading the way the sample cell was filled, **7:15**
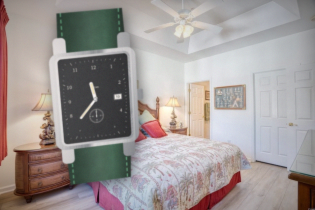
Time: **11:37**
